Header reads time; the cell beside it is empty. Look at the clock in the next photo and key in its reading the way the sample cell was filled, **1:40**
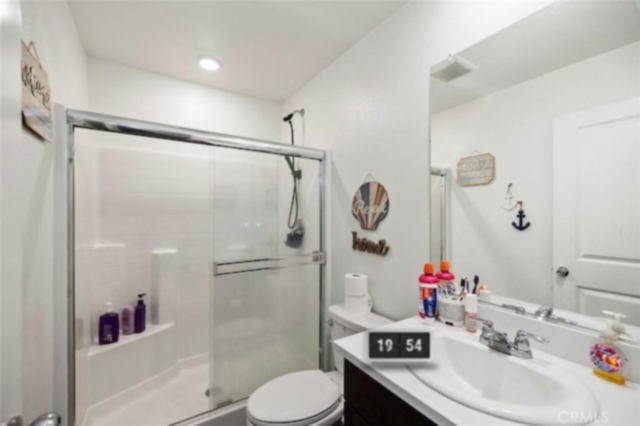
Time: **19:54**
